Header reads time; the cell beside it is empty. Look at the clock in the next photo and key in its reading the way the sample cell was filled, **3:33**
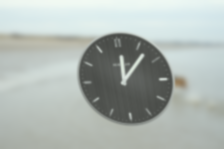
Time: **12:07**
